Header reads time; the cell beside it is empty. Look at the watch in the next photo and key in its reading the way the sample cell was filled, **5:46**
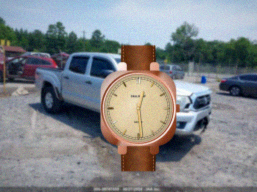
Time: **12:29**
